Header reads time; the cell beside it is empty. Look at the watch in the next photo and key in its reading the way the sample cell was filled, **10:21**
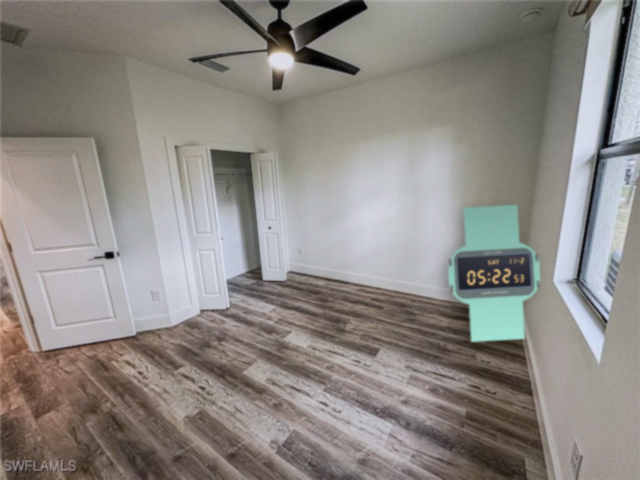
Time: **5:22**
